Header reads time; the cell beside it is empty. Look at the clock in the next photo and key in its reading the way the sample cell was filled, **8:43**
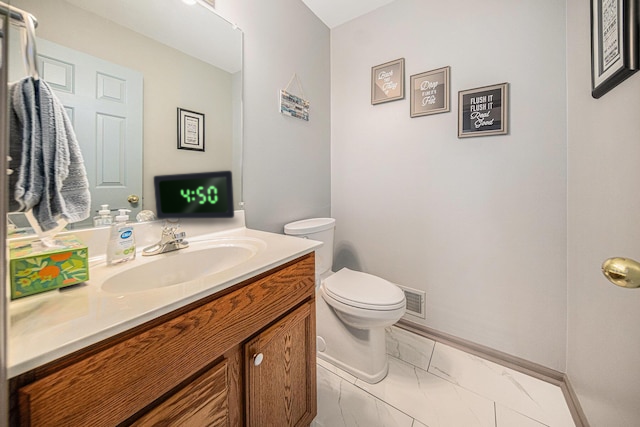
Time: **4:50**
